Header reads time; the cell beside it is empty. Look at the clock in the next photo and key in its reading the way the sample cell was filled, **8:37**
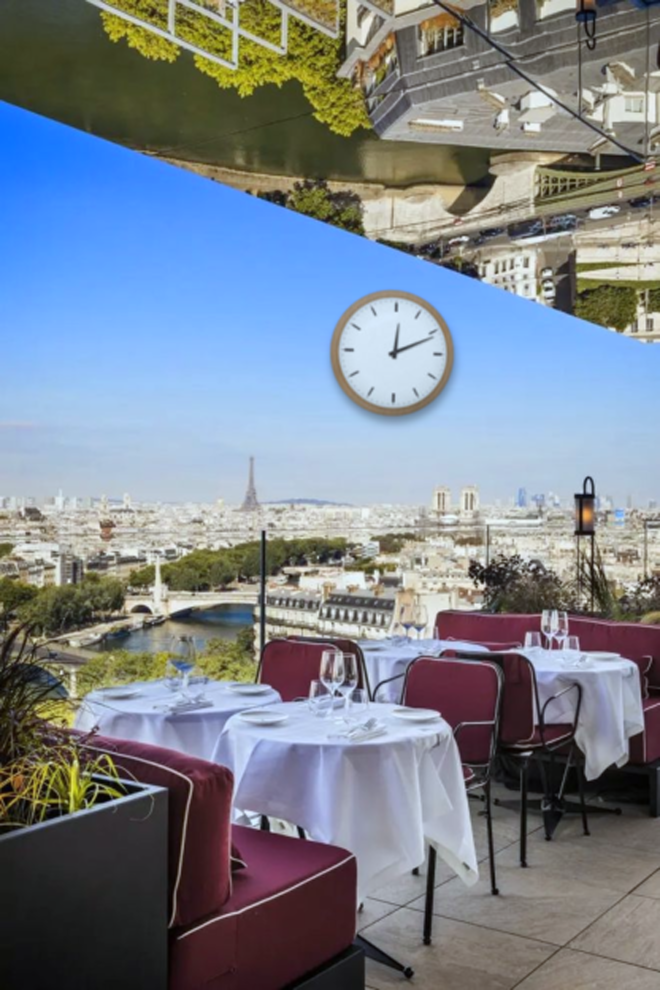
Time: **12:11**
